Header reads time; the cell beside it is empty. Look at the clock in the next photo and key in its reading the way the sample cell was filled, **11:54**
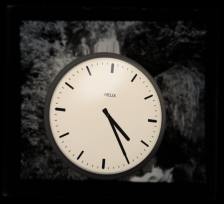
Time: **4:25**
